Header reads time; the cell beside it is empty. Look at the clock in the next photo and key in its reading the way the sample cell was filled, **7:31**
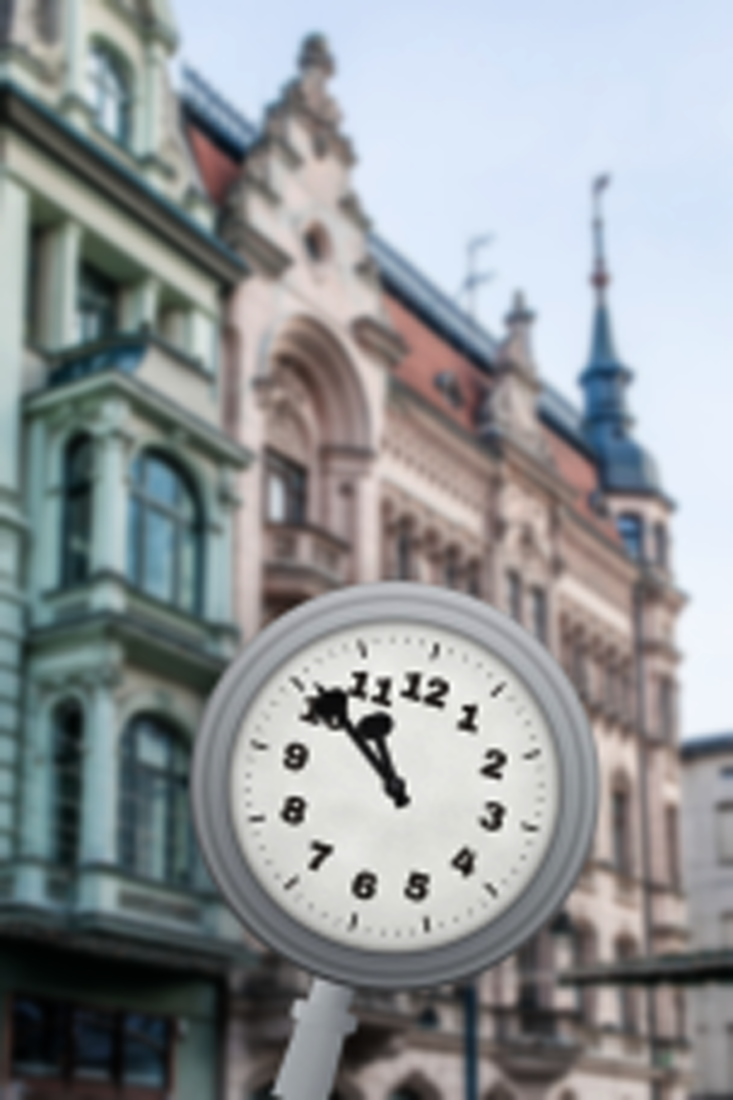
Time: **10:51**
